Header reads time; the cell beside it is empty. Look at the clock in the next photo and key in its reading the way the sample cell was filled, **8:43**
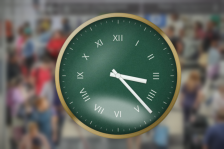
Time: **3:23**
